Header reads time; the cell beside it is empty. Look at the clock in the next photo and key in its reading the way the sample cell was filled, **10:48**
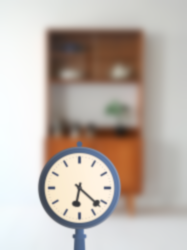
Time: **6:22**
